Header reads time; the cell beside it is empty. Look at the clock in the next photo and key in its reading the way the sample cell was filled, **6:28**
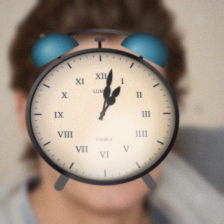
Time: **1:02**
